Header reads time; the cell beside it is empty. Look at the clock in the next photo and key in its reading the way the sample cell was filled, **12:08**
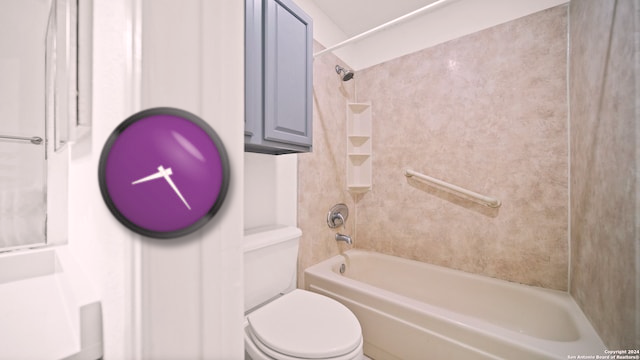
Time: **8:24**
